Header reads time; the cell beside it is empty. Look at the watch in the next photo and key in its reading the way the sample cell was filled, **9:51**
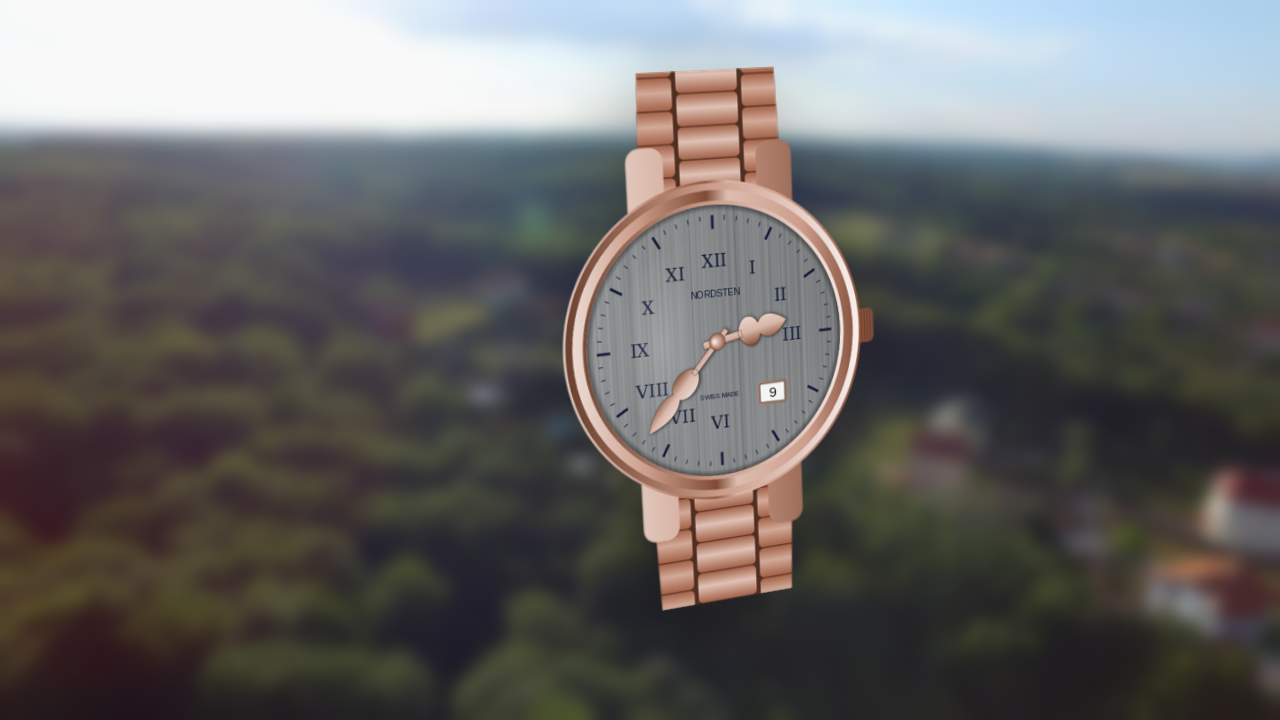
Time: **2:37**
